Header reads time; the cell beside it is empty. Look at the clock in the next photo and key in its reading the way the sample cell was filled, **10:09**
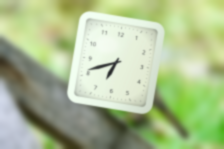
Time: **6:41**
